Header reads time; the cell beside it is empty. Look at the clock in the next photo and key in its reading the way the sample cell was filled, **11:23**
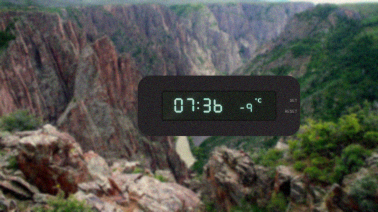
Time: **7:36**
